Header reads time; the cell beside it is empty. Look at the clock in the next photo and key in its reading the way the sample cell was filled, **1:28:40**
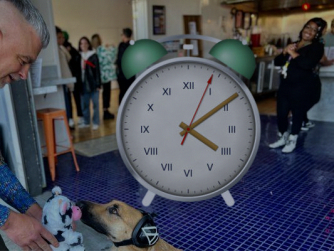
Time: **4:09:04**
